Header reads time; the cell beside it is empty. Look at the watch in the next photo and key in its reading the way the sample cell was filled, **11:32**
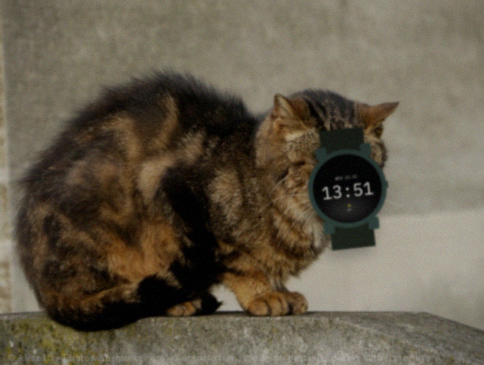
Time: **13:51**
